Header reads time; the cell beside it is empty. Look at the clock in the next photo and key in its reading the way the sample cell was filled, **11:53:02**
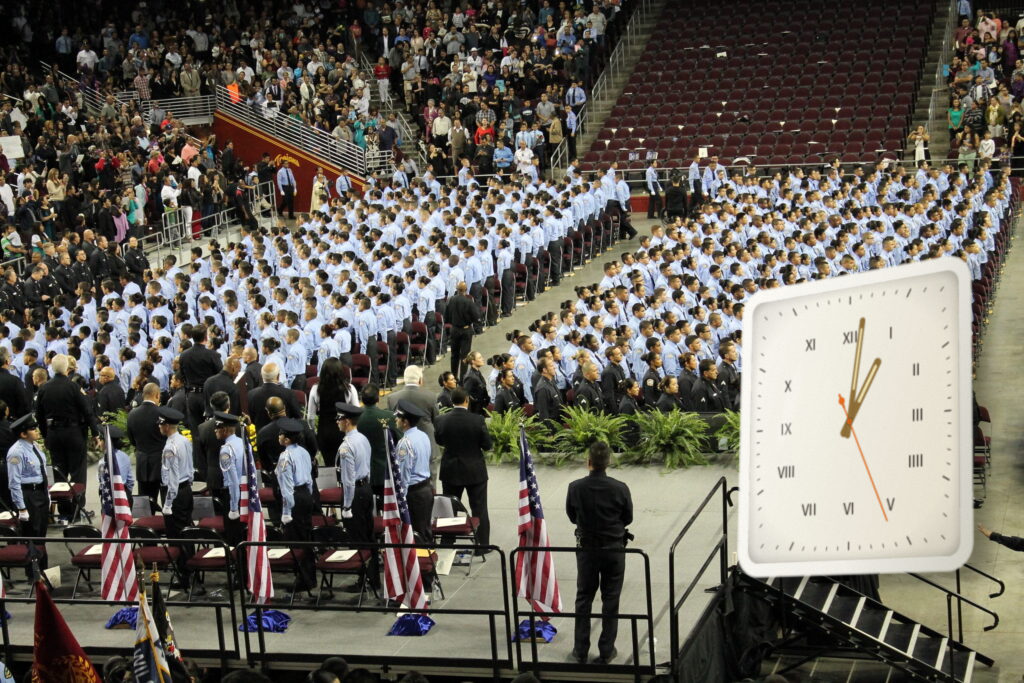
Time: **1:01:26**
